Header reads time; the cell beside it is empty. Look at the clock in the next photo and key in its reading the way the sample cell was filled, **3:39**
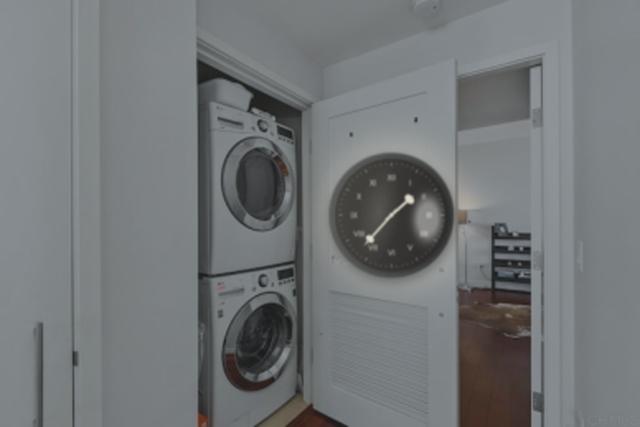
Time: **1:37**
